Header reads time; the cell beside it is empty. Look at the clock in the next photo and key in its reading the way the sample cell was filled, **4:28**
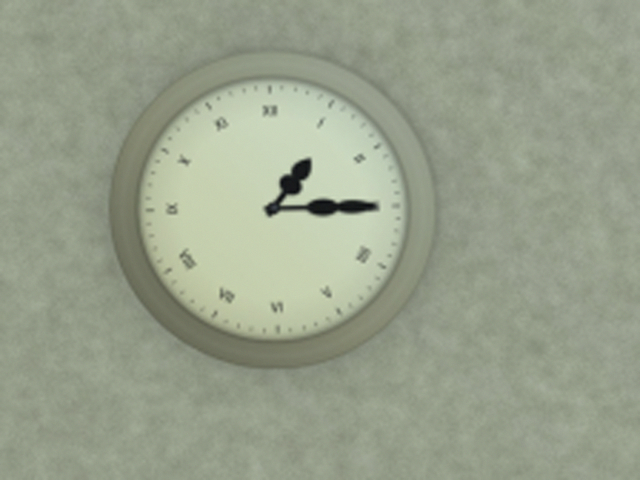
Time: **1:15**
